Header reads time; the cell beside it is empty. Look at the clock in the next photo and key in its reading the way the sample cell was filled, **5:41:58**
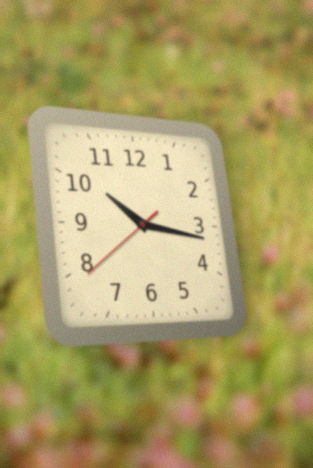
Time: **10:16:39**
